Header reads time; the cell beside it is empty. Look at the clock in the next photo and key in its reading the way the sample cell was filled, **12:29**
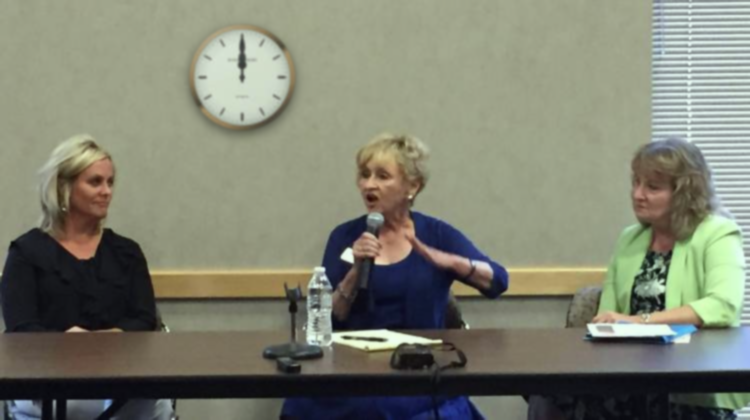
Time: **12:00**
